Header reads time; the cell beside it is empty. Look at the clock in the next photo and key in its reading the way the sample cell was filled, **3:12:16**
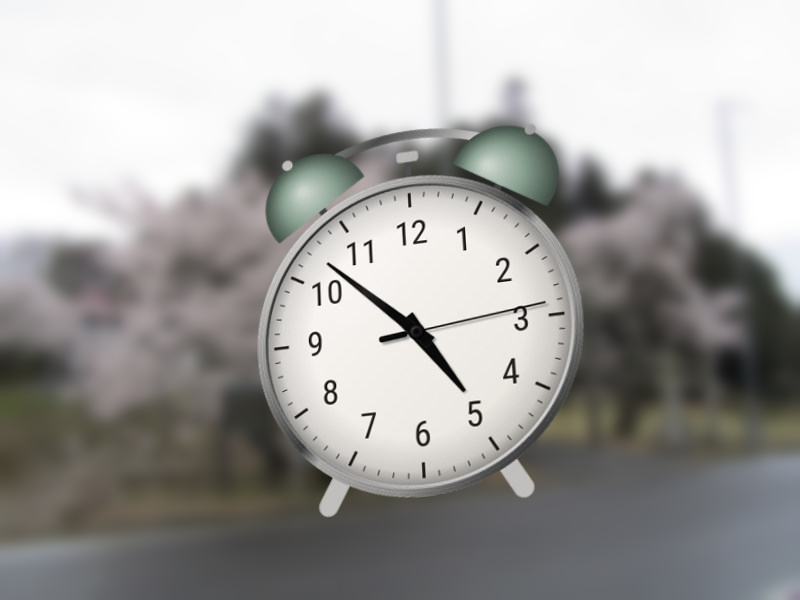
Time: **4:52:14**
